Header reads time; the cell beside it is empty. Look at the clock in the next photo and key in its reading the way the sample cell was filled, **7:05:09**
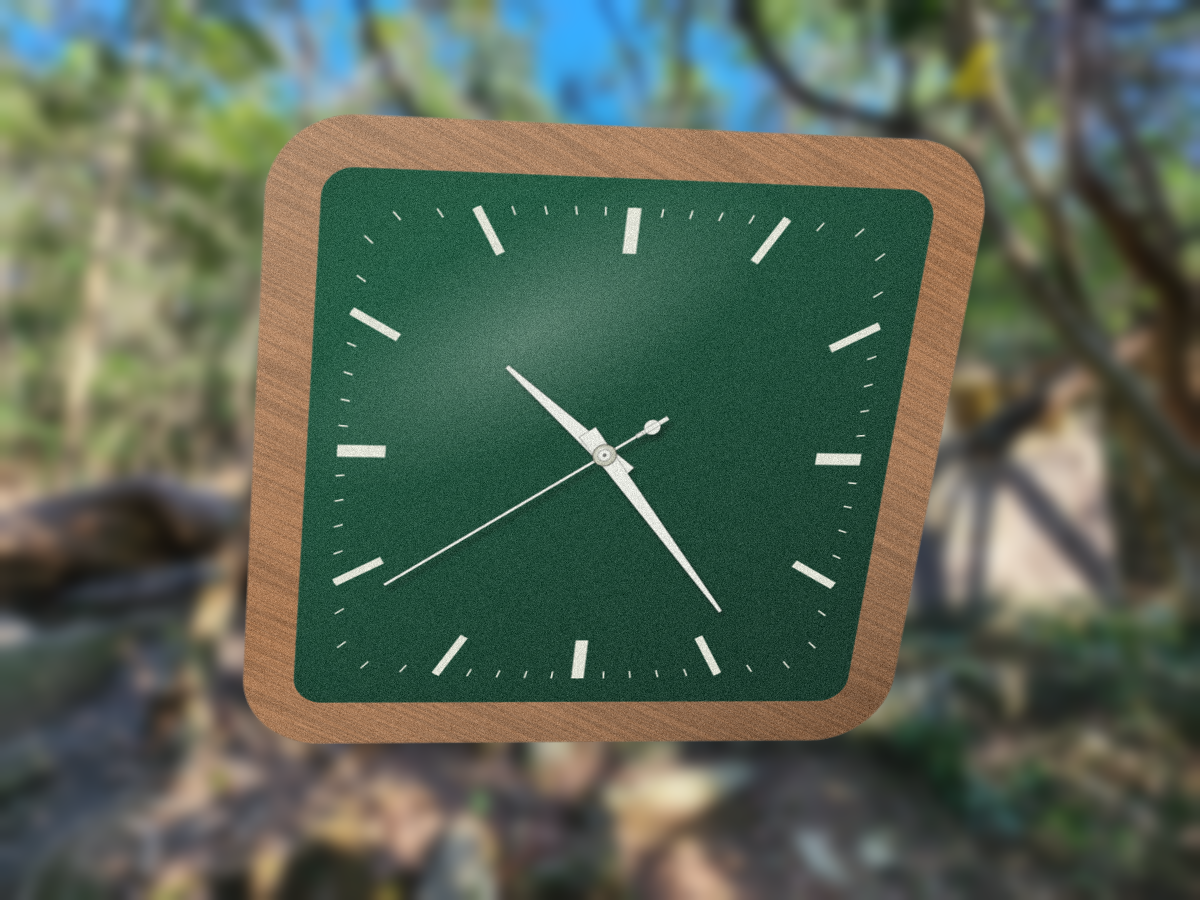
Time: **10:23:39**
